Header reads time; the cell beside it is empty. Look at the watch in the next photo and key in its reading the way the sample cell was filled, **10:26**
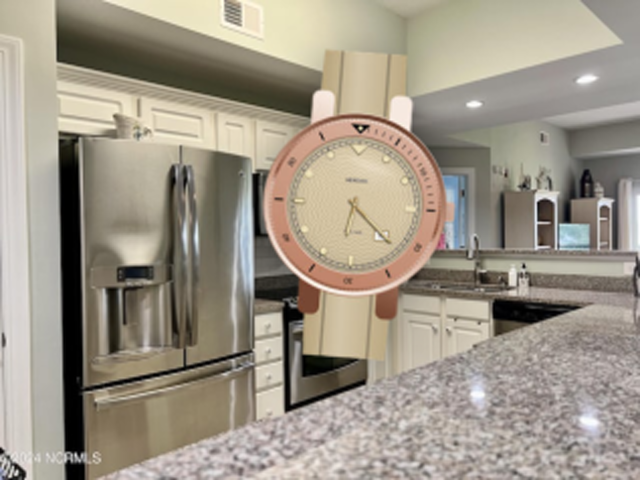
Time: **6:22**
